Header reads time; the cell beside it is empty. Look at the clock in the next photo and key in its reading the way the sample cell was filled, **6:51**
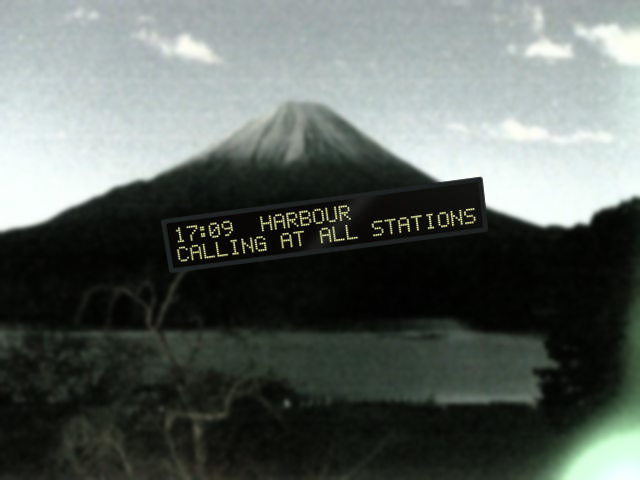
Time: **17:09**
